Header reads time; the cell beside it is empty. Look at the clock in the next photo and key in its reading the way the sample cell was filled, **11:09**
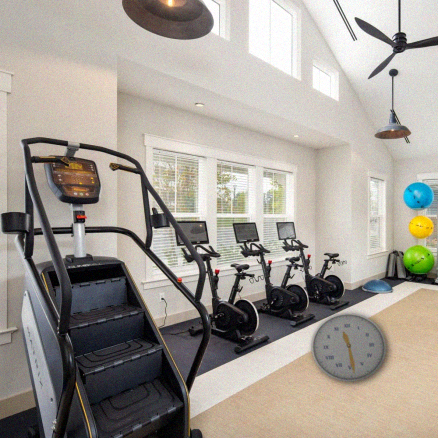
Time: **11:29**
